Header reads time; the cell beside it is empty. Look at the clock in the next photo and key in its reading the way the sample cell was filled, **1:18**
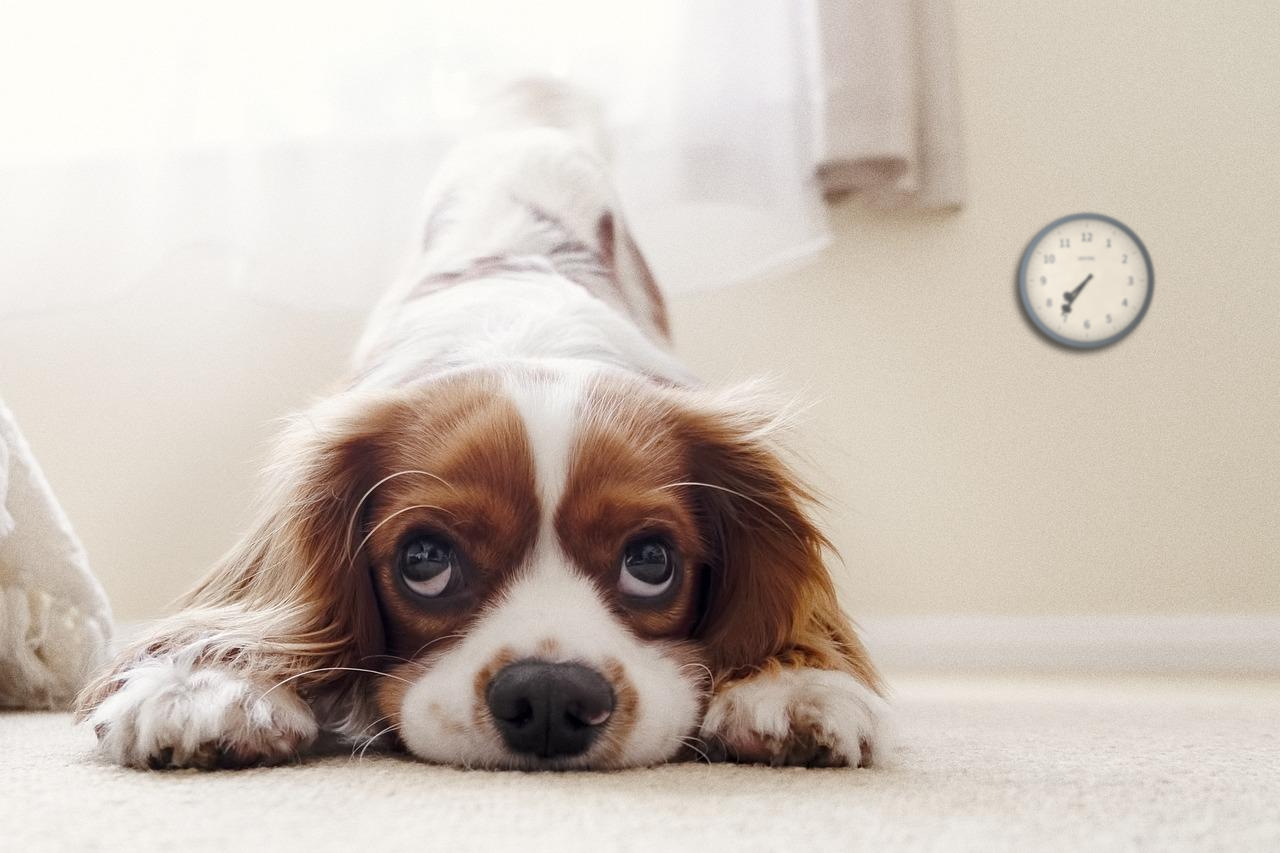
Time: **7:36**
